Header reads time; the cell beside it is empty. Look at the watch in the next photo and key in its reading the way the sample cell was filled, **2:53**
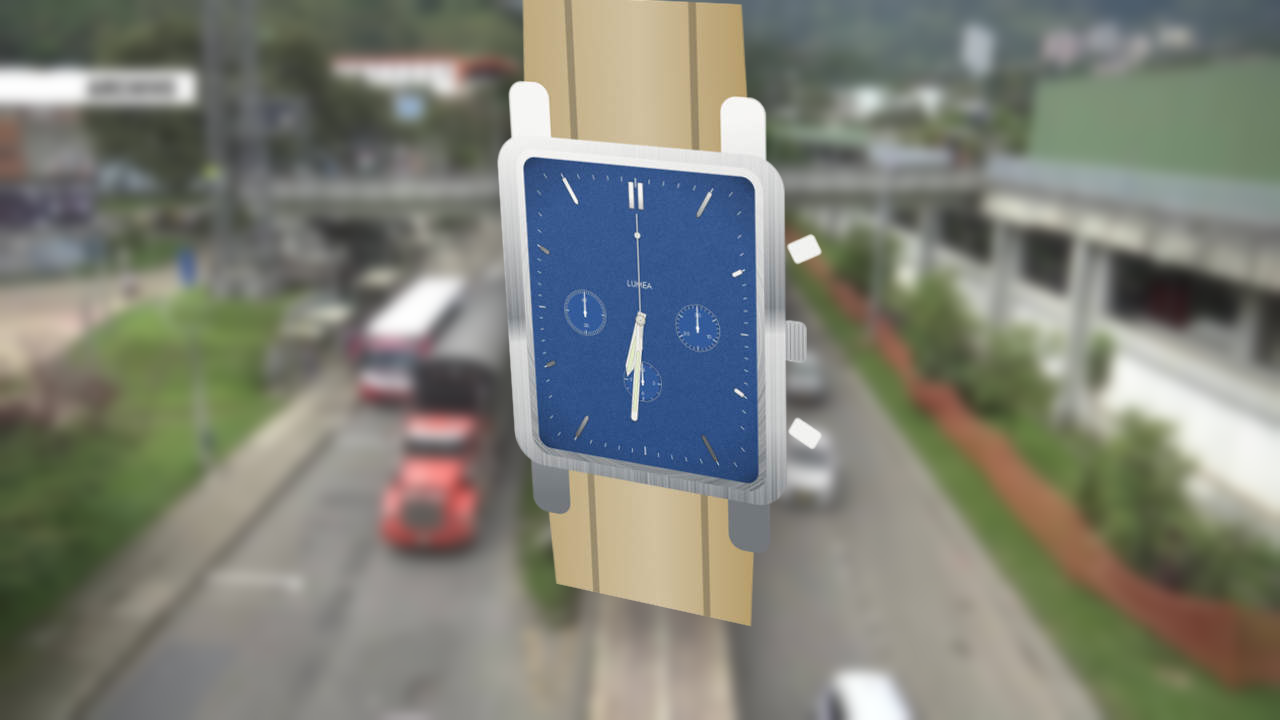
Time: **6:31**
